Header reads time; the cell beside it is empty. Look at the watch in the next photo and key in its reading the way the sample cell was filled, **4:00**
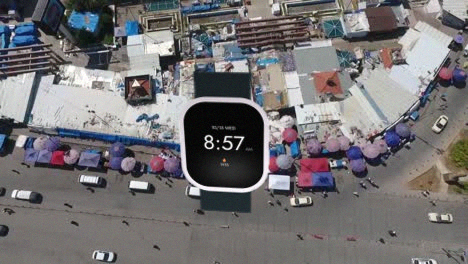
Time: **8:57**
